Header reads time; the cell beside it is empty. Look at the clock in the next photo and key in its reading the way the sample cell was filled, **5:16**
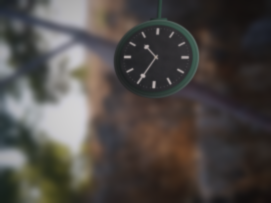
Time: **10:35**
